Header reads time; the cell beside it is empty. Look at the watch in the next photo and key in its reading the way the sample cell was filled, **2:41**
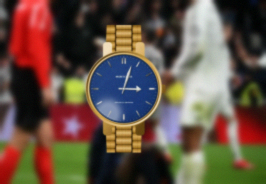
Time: **3:03**
